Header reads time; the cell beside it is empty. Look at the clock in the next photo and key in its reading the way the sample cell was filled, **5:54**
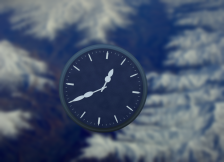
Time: **12:40**
